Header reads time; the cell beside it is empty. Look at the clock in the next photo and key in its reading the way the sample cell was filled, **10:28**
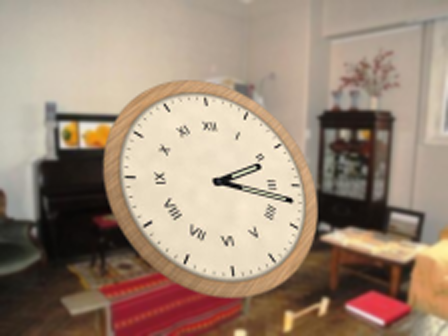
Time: **2:17**
